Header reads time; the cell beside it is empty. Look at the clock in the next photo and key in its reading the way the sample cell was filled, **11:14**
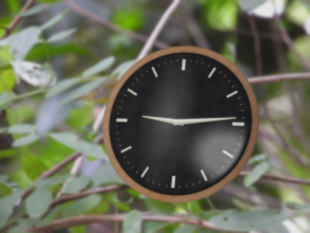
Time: **9:14**
